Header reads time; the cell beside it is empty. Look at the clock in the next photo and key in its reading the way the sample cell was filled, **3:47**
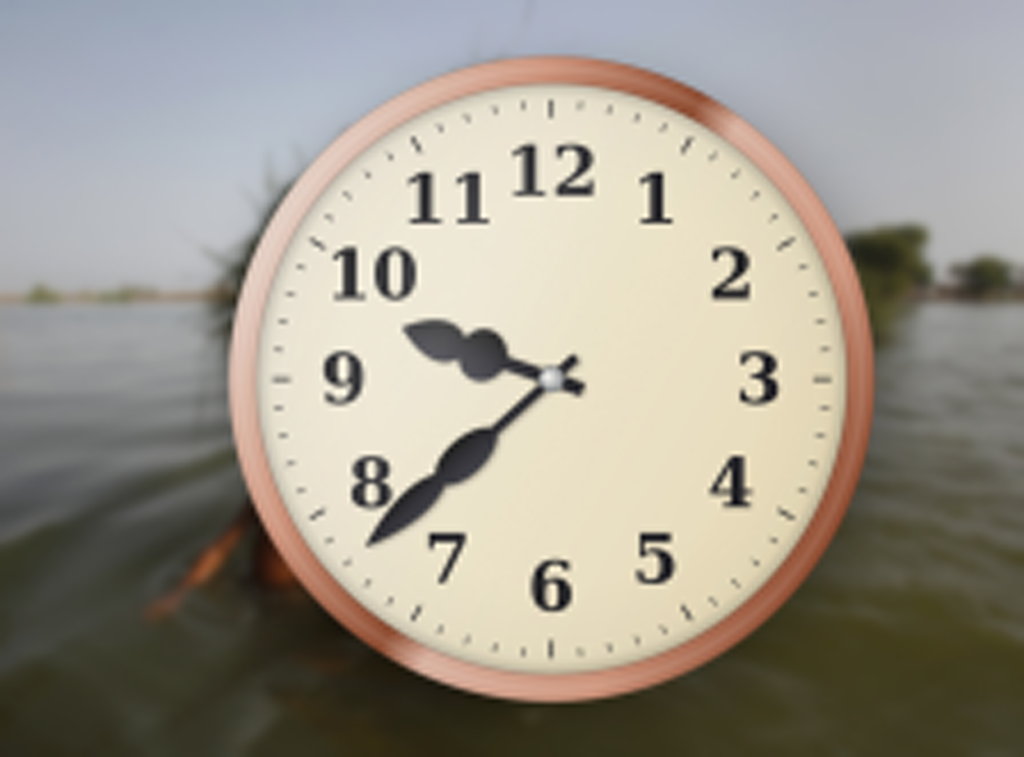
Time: **9:38**
